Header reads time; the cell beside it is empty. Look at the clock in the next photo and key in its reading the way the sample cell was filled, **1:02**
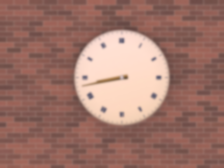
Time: **8:43**
